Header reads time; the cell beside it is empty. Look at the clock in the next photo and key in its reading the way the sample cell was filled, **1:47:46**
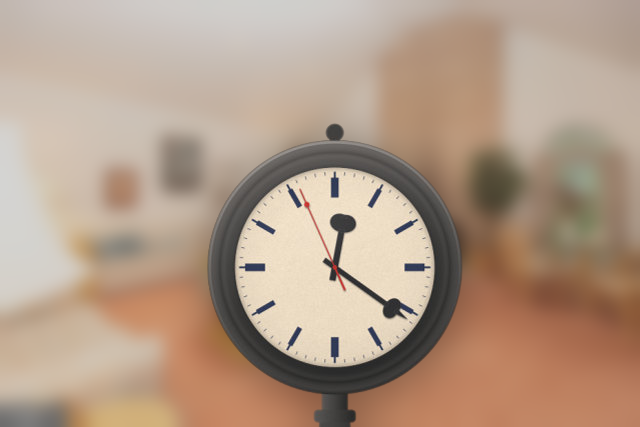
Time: **12:20:56**
